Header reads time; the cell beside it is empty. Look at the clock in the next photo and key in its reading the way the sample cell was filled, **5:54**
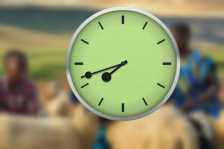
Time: **7:42**
